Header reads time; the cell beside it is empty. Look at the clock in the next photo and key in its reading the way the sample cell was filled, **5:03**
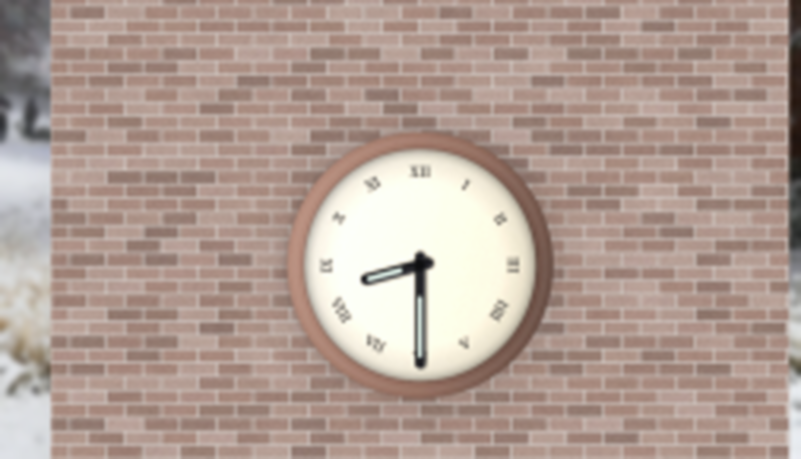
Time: **8:30**
